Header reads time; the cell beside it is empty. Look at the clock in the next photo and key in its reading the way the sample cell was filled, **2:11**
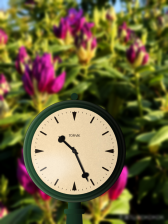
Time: **10:26**
